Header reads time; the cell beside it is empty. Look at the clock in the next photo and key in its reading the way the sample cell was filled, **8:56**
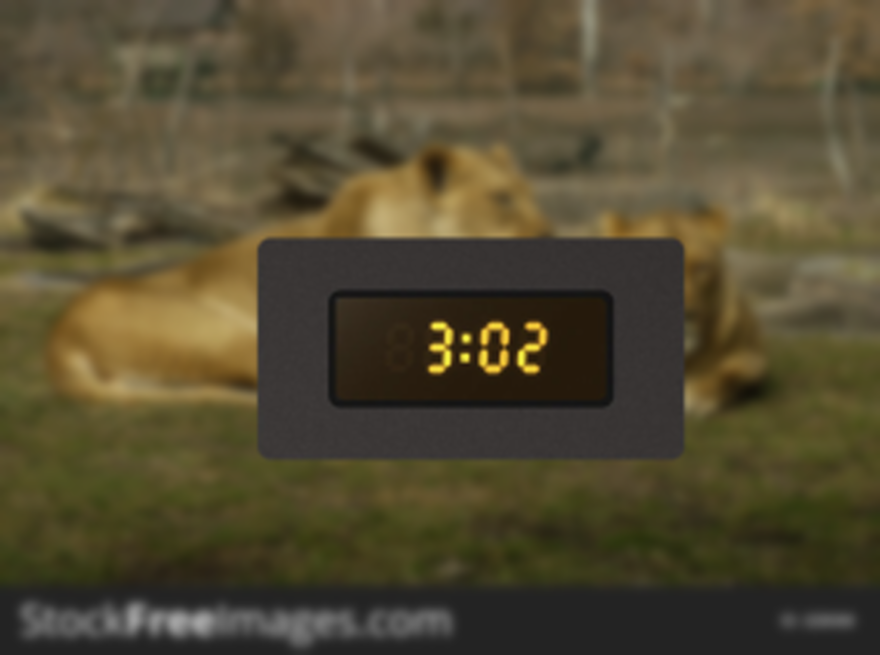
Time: **3:02**
